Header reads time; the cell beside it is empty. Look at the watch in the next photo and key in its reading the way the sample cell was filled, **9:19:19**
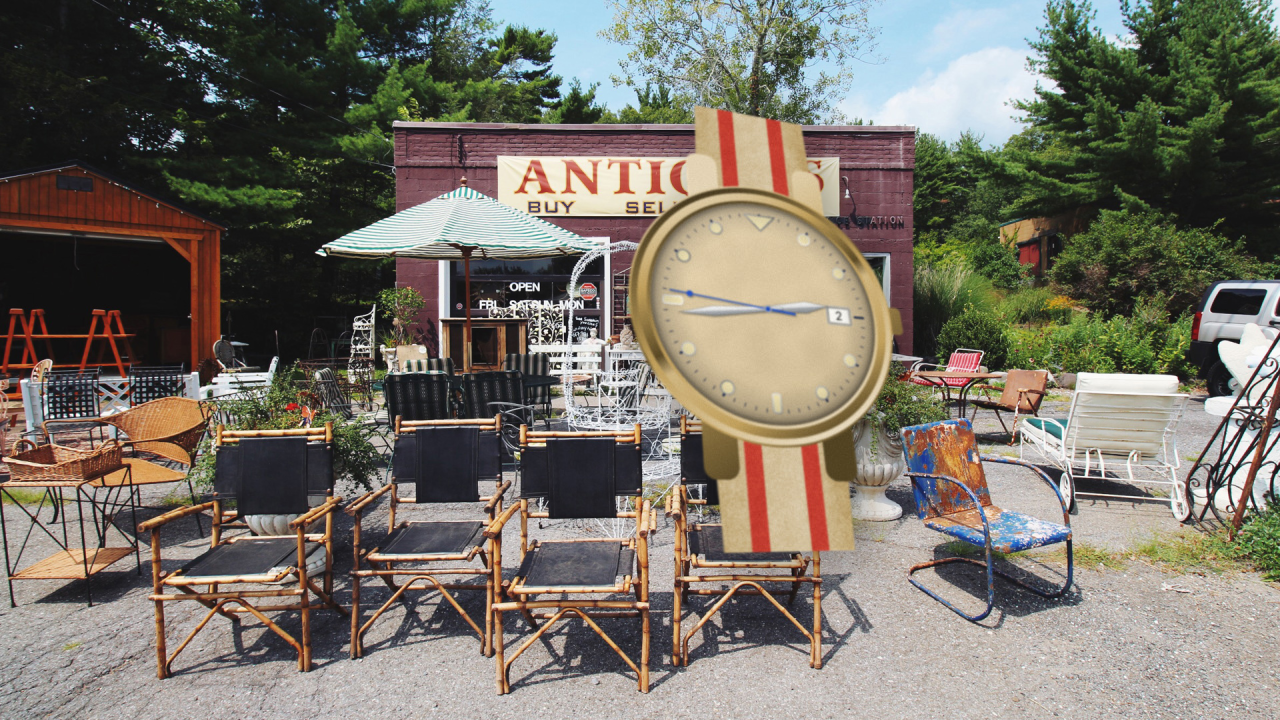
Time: **2:43:46**
